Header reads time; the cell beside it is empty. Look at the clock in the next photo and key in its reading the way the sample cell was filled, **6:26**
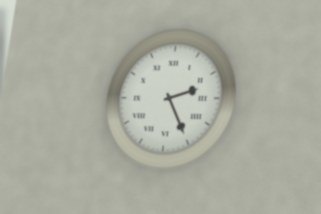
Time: **2:25**
